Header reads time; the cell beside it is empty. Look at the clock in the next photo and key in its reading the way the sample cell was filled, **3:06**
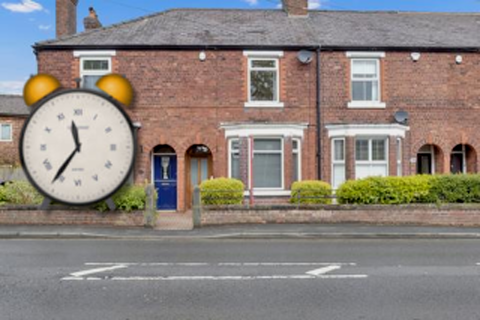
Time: **11:36**
